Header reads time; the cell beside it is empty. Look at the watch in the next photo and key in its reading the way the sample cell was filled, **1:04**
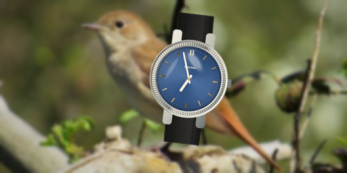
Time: **6:57**
